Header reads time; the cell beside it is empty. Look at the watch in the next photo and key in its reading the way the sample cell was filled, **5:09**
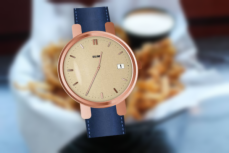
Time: **12:35**
